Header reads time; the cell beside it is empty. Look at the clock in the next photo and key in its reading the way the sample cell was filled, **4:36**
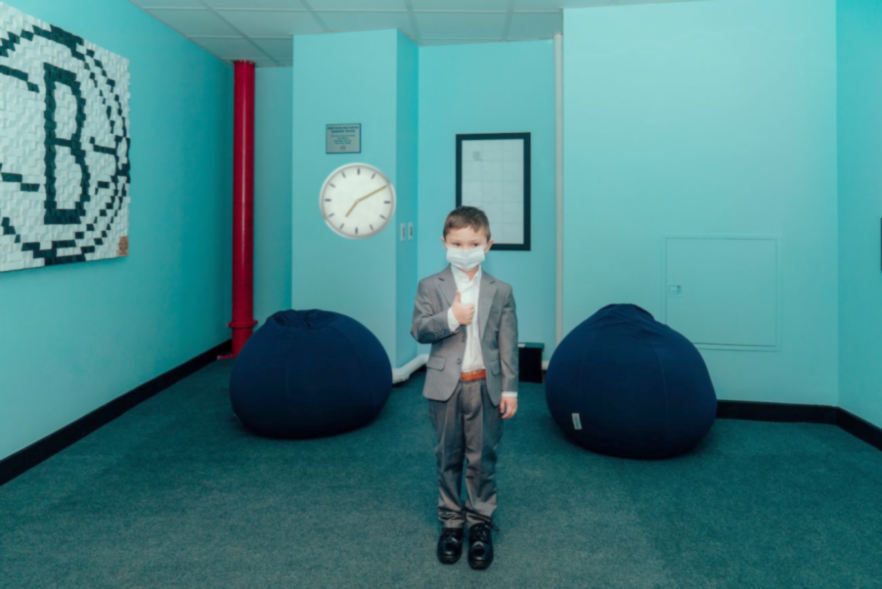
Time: **7:10**
